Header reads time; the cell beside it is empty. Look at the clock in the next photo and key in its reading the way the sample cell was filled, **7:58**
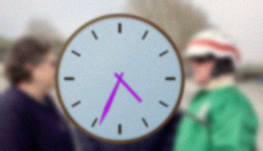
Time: **4:34**
